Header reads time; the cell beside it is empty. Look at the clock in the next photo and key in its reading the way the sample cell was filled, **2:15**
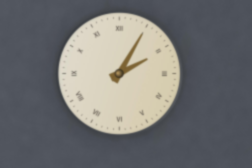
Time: **2:05**
